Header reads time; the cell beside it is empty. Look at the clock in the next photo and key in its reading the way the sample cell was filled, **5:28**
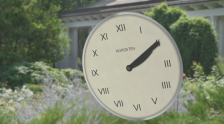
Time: **2:10**
